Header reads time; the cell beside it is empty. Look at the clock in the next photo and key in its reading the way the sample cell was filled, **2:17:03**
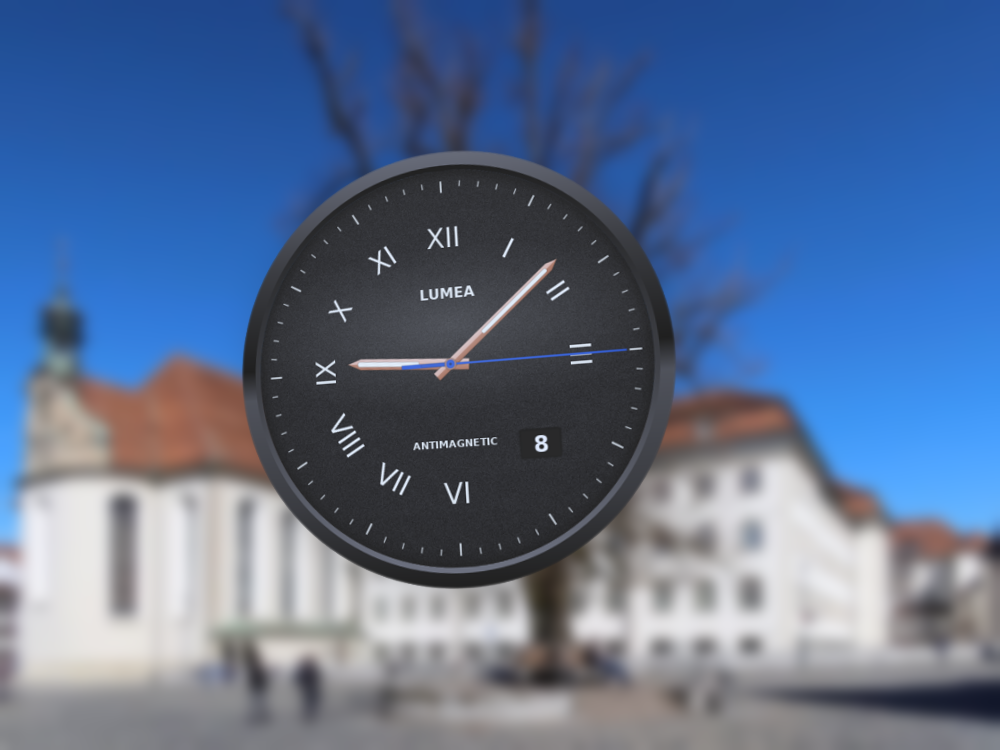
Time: **9:08:15**
